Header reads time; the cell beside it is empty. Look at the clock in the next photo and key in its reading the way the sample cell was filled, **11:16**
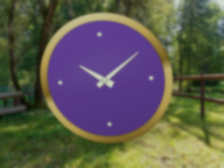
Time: **10:09**
